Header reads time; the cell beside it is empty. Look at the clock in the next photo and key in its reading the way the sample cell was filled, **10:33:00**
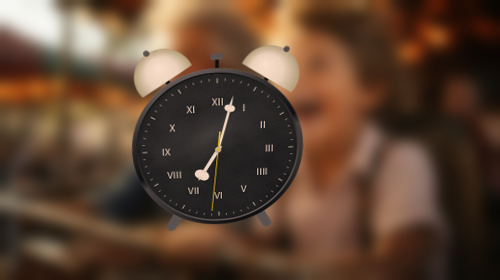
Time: **7:02:31**
